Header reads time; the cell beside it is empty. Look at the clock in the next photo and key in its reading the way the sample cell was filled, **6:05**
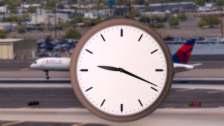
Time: **9:19**
